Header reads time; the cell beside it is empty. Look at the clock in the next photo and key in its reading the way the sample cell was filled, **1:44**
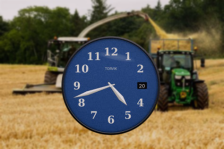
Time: **4:42**
